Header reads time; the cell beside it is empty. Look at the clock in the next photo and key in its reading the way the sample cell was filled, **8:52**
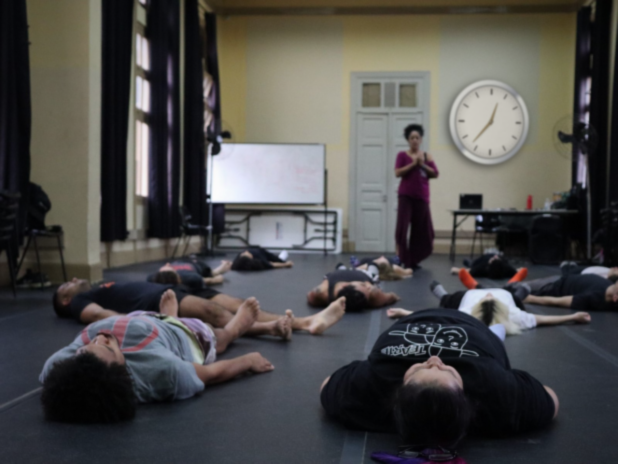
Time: **12:37**
